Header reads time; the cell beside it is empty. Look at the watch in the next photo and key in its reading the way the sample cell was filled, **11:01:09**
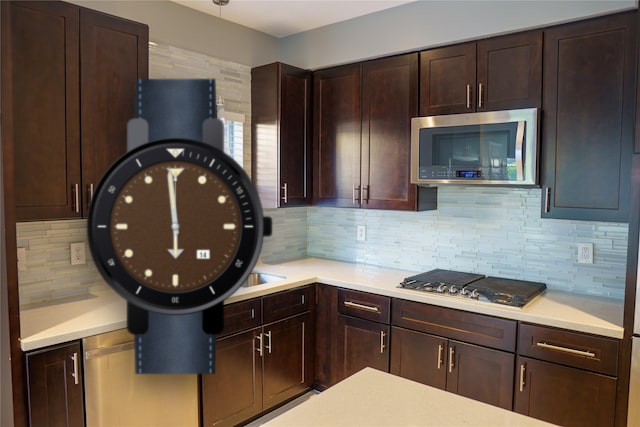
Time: **5:59:00**
